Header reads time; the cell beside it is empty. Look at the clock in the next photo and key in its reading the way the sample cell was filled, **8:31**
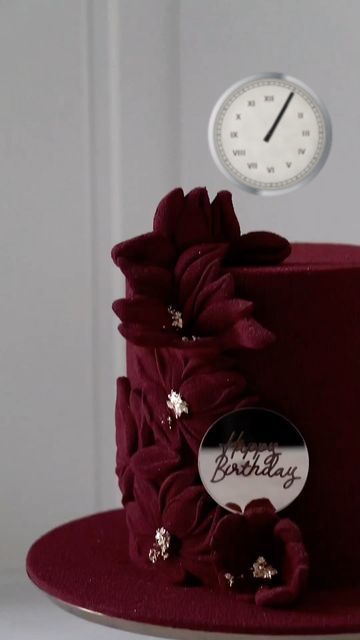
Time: **1:05**
